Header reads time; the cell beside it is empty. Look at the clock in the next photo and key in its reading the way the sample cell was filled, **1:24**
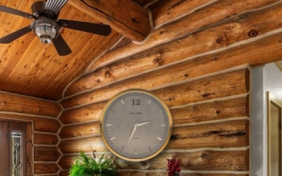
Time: **2:34**
